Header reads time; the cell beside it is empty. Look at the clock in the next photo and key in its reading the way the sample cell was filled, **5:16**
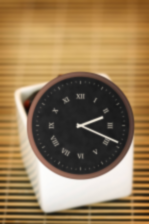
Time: **2:19**
